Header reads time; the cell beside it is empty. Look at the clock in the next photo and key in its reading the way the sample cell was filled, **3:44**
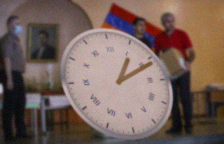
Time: **1:11**
